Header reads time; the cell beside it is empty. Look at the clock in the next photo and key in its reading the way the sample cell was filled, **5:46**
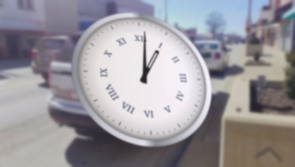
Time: **1:01**
